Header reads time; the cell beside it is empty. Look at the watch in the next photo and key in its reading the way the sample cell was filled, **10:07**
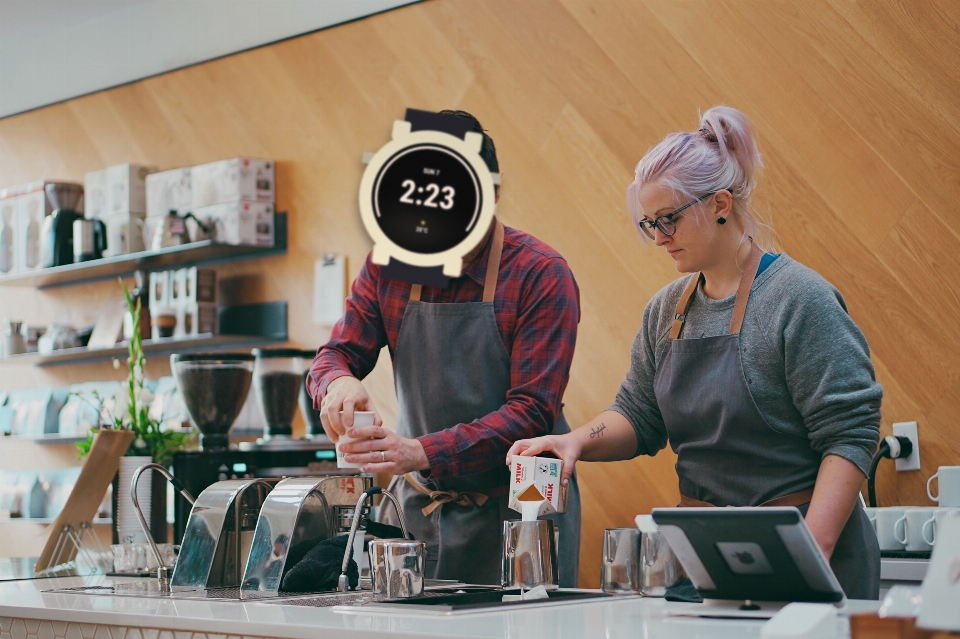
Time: **2:23**
